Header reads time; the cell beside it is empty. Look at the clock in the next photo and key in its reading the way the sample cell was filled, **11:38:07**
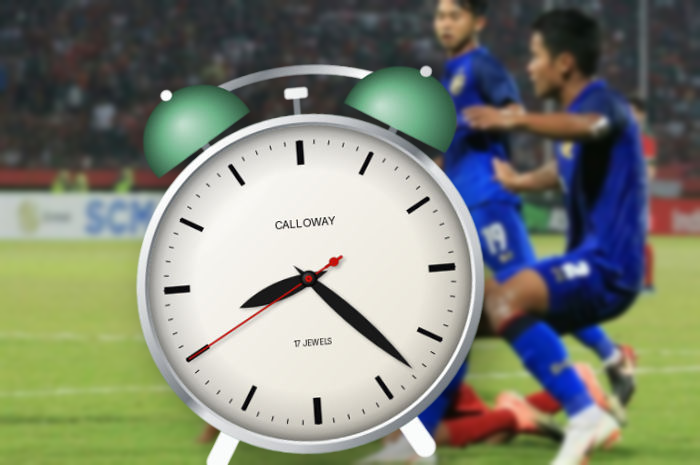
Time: **8:22:40**
